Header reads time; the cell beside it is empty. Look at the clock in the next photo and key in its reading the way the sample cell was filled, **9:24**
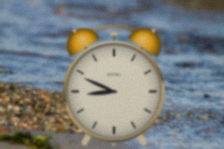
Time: **8:49**
